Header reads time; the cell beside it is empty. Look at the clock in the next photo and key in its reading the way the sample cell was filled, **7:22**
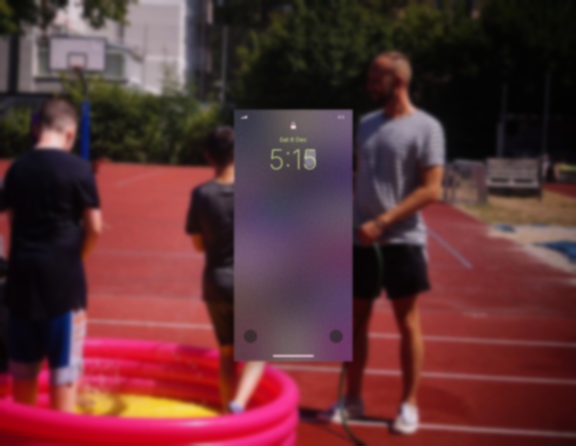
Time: **5:15**
